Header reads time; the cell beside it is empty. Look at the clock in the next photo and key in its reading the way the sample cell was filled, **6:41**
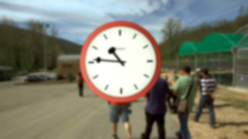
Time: **10:46**
